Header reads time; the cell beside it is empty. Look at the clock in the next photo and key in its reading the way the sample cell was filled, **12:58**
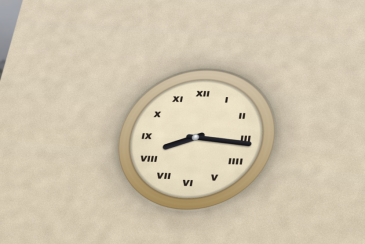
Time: **8:16**
